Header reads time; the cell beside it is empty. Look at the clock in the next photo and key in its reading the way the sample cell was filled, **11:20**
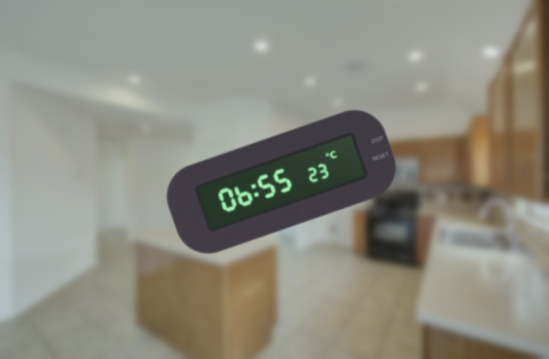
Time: **6:55**
